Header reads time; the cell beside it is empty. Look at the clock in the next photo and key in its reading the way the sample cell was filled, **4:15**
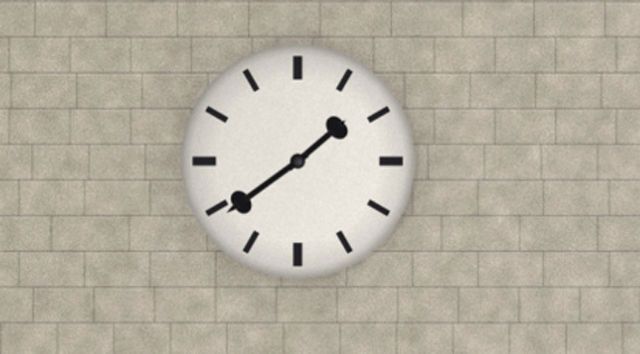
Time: **1:39**
